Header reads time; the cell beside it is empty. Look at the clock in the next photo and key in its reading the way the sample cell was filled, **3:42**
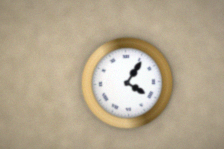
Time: **4:06**
